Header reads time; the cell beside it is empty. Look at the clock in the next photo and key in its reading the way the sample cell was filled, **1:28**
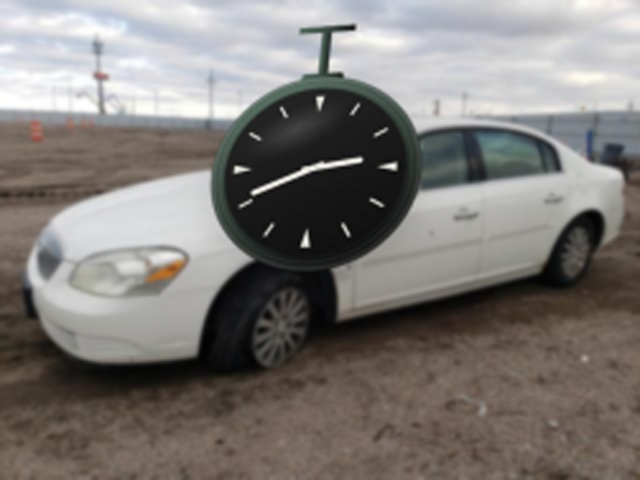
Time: **2:41**
